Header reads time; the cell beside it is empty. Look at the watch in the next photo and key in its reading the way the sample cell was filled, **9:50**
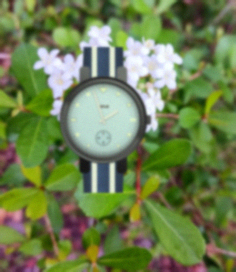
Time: **1:57**
